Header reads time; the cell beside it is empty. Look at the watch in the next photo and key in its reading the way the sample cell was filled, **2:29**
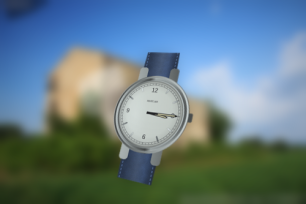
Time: **3:15**
